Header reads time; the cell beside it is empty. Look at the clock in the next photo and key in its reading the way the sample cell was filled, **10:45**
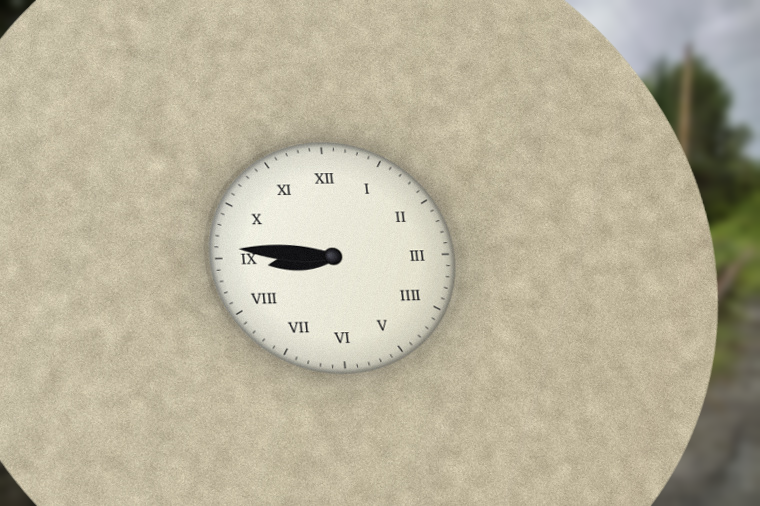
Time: **8:46**
